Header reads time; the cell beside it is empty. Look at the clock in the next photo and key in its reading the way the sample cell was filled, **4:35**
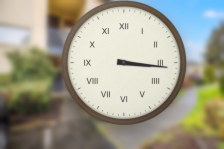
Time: **3:16**
